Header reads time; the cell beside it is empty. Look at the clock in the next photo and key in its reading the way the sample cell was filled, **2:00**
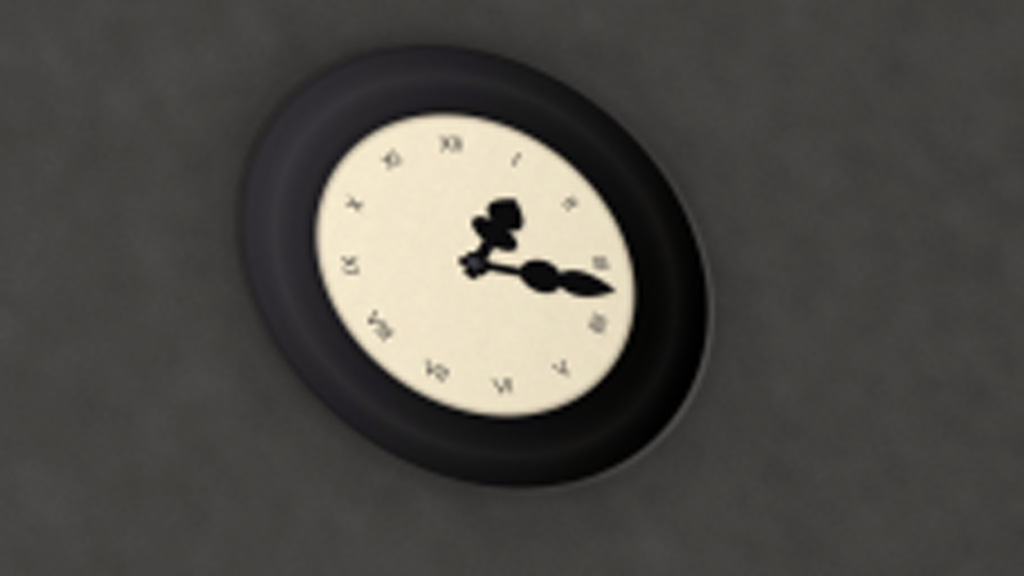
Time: **1:17**
